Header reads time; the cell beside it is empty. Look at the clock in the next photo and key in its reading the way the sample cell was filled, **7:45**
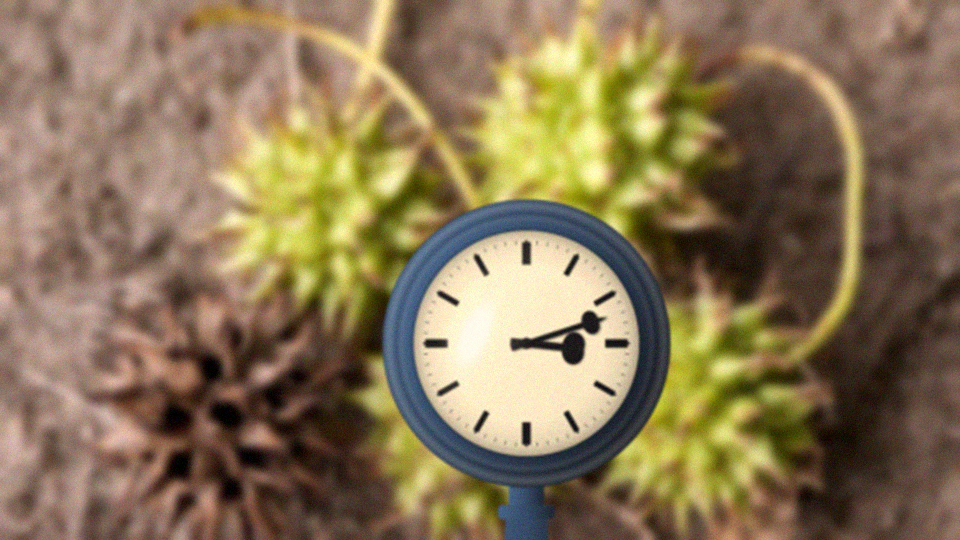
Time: **3:12**
